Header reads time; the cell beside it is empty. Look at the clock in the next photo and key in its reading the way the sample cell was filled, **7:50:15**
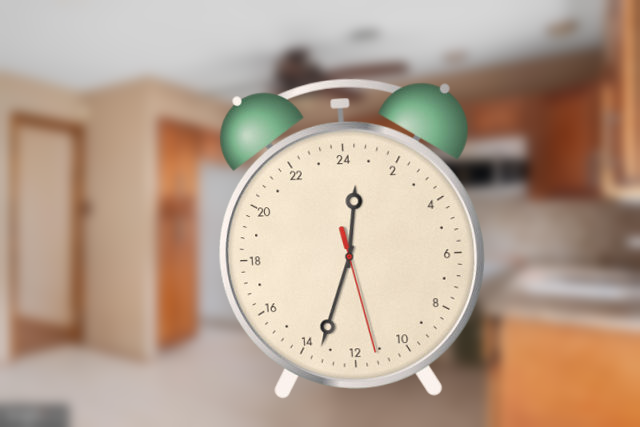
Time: **0:33:28**
